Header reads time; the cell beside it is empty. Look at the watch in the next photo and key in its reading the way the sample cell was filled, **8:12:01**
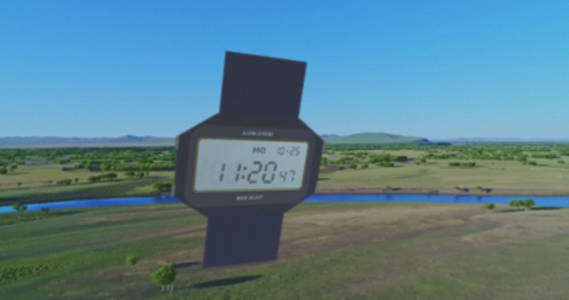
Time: **11:20:47**
